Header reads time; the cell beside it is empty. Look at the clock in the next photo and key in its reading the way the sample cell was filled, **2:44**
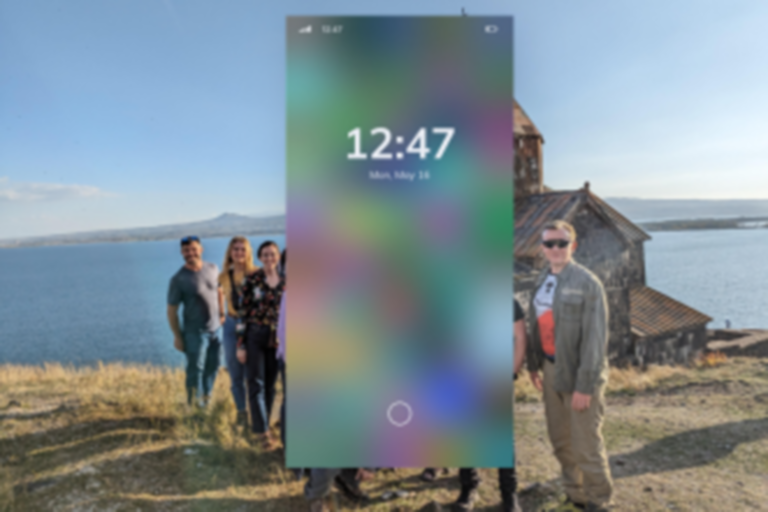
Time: **12:47**
